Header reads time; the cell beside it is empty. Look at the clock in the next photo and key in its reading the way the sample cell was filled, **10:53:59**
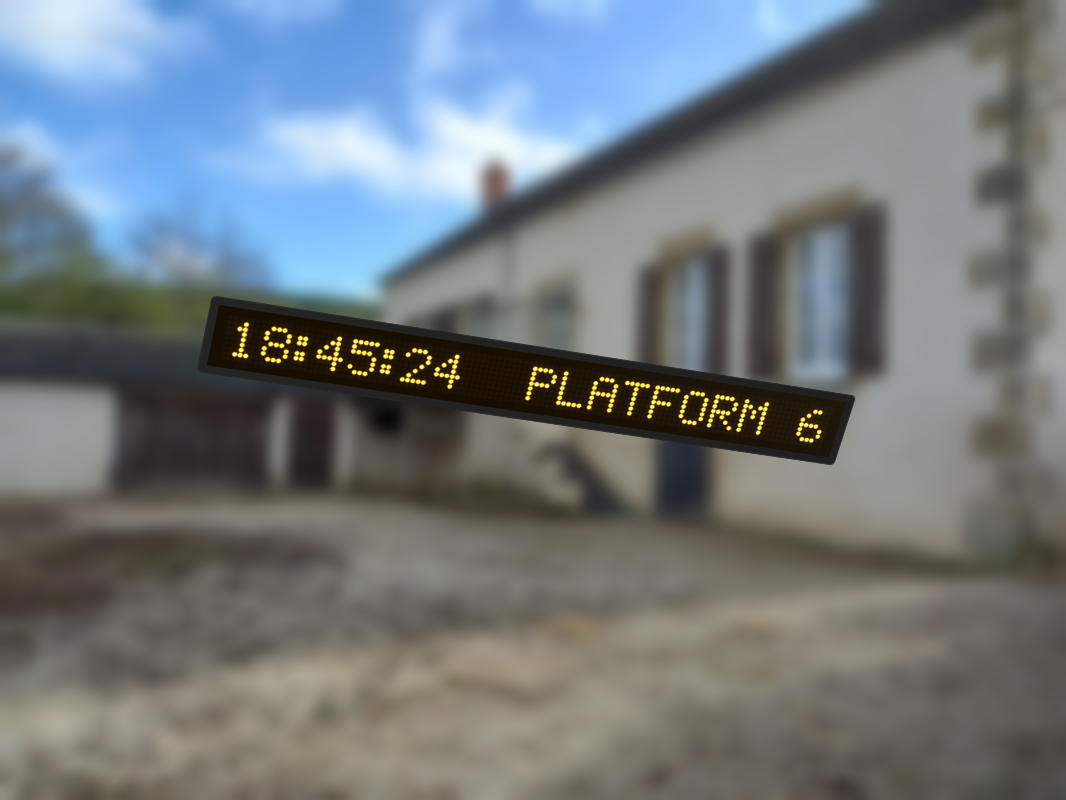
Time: **18:45:24**
